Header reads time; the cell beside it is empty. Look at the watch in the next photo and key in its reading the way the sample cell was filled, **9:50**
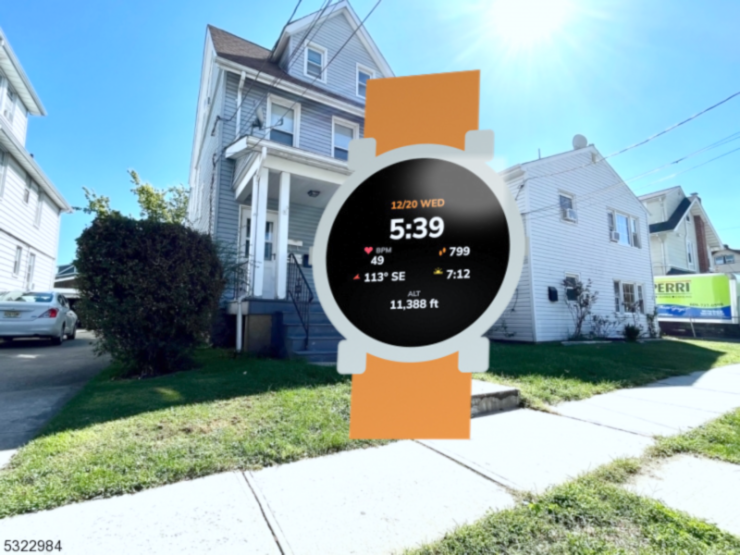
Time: **5:39**
